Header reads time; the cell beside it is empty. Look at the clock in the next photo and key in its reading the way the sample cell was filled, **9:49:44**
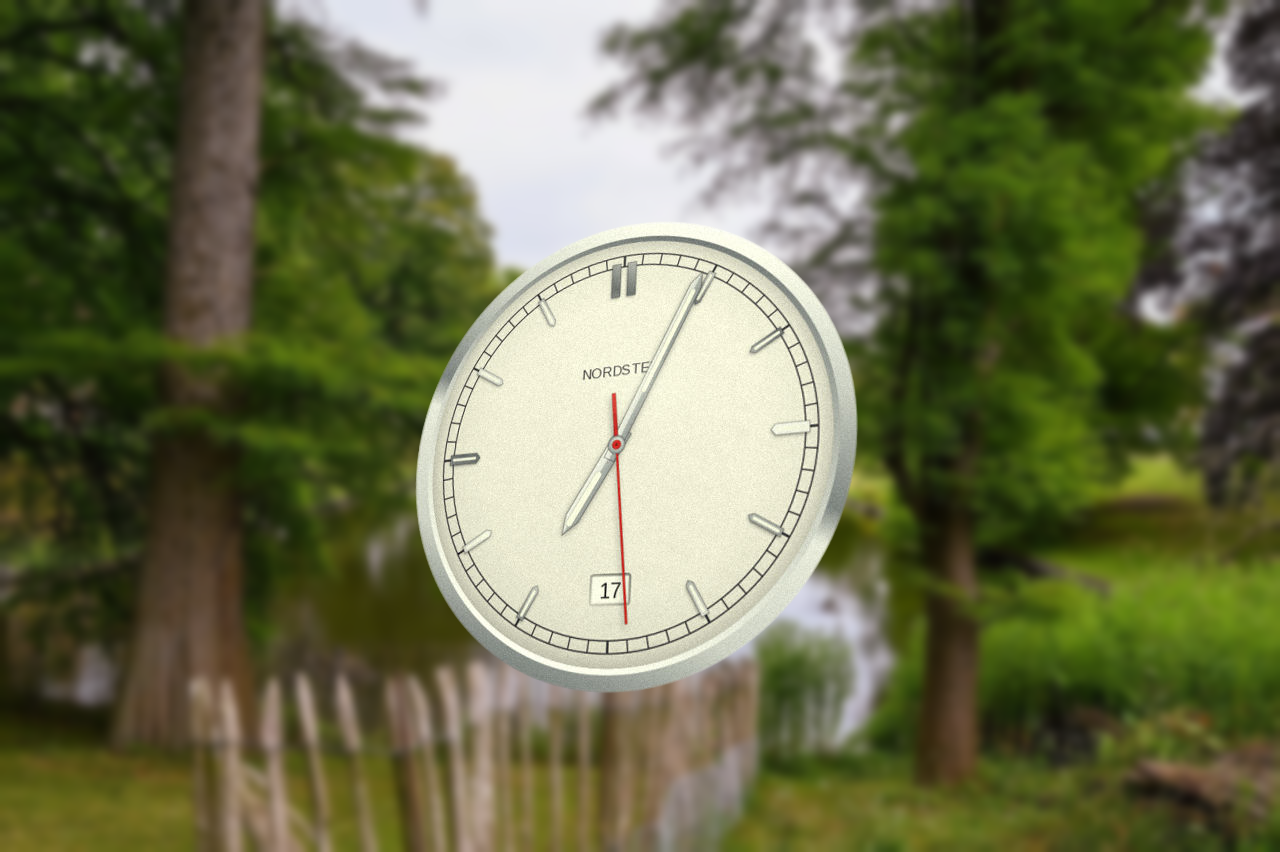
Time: **7:04:29**
